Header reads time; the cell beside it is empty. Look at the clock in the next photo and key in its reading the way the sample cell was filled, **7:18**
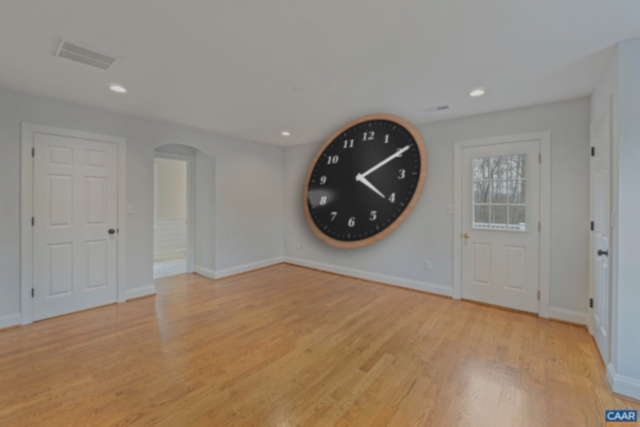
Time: **4:10**
